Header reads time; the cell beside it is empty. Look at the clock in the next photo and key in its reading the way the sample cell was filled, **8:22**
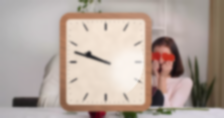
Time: **9:48**
